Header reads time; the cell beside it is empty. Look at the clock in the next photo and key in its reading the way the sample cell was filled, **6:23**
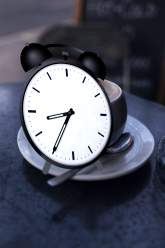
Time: **8:35**
